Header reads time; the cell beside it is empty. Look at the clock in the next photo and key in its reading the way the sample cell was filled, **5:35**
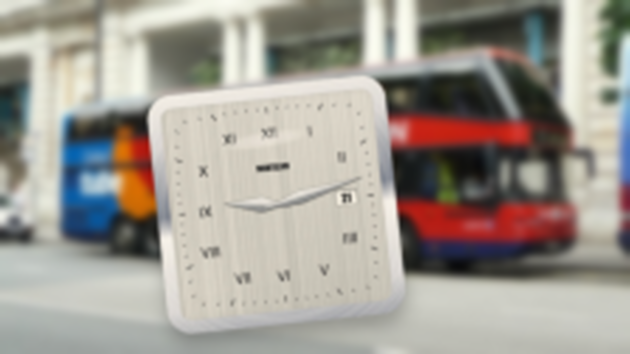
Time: **9:13**
